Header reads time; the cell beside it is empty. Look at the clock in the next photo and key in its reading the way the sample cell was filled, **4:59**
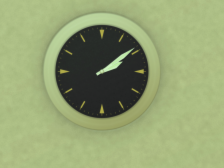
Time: **2:09**
